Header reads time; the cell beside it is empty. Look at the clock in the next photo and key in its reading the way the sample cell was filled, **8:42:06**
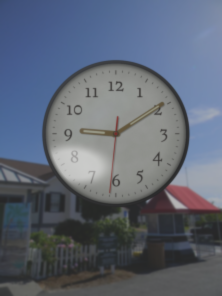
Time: **9:09:31**
